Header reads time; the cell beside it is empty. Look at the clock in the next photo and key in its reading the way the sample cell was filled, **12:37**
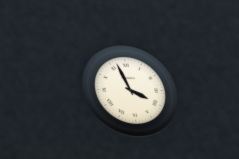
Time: **3:57**
